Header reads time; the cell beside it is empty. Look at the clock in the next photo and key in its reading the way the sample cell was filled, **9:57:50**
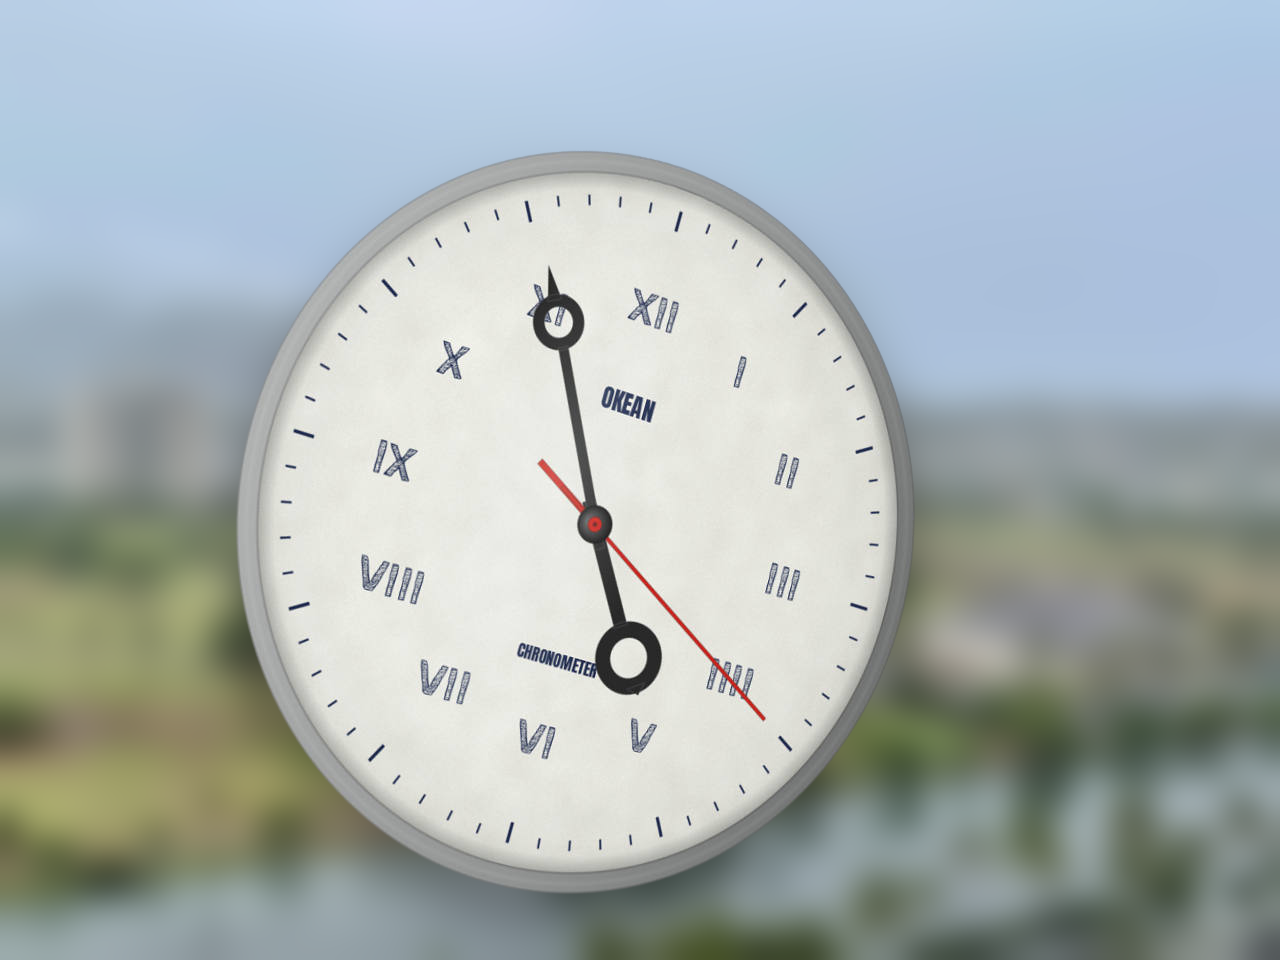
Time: **4:55:20**
